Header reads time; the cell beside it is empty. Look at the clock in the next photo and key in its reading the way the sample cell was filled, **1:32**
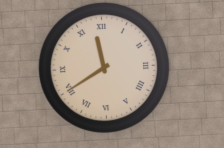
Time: **11:40**
